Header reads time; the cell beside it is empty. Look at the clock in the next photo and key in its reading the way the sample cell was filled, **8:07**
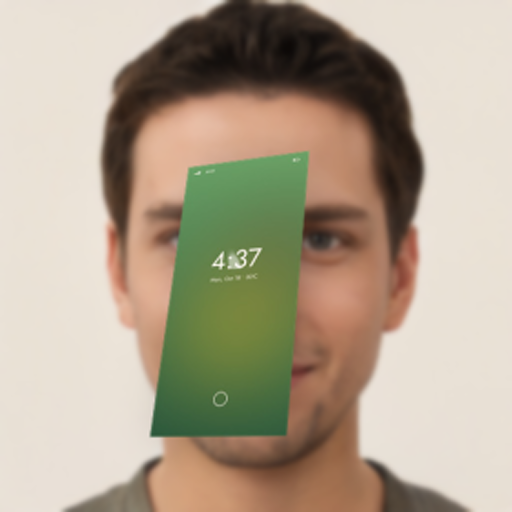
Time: **4:37**
